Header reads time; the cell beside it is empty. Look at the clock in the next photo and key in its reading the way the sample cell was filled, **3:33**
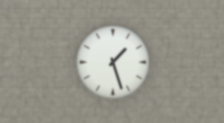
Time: **1:27**
